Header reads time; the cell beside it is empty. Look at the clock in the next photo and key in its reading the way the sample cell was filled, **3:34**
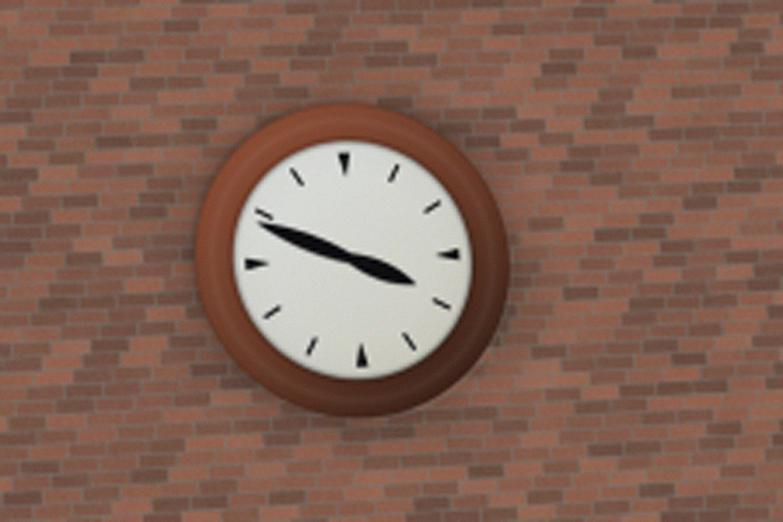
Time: **3:49**
